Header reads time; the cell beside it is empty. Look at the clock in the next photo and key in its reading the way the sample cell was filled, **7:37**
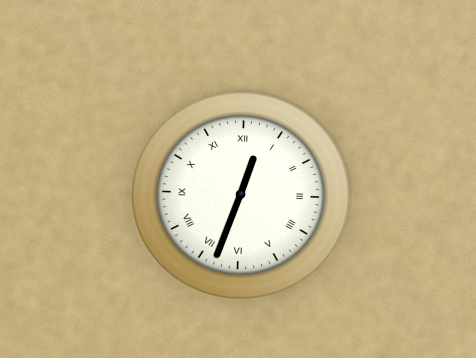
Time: **12:33**
